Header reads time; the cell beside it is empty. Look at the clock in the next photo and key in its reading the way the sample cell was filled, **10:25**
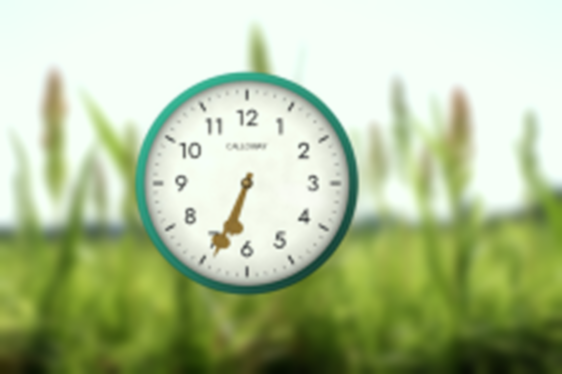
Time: **6:34**
